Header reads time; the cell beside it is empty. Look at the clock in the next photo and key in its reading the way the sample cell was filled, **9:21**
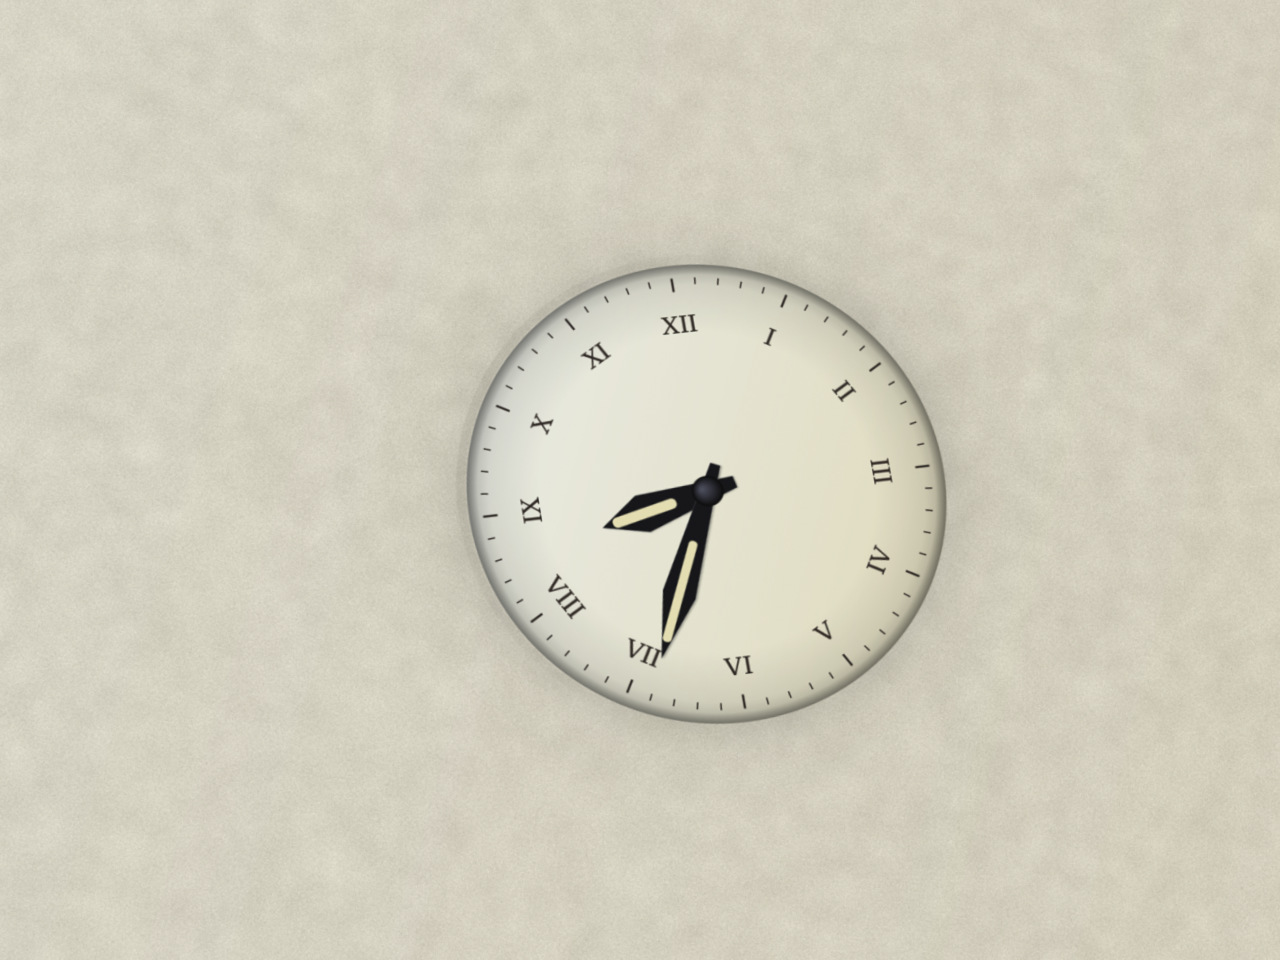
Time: **8:34**
